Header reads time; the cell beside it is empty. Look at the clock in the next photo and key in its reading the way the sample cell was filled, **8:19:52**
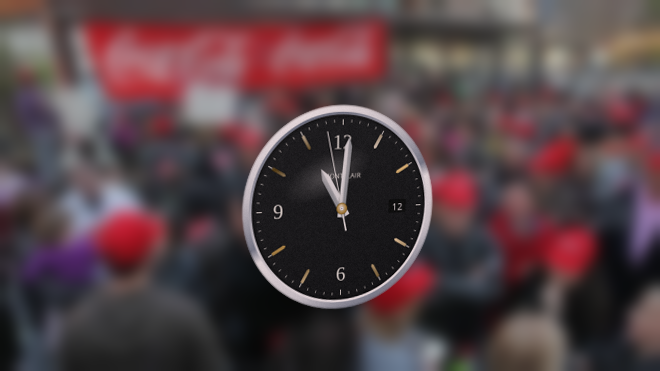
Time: **11:00:58**
